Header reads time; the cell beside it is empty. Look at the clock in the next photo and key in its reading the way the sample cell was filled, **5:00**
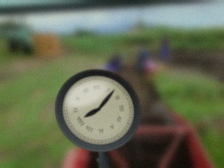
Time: **8:07**
